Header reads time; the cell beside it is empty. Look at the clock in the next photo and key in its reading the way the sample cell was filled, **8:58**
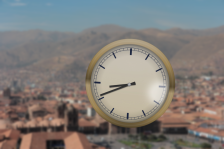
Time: **8:41**
